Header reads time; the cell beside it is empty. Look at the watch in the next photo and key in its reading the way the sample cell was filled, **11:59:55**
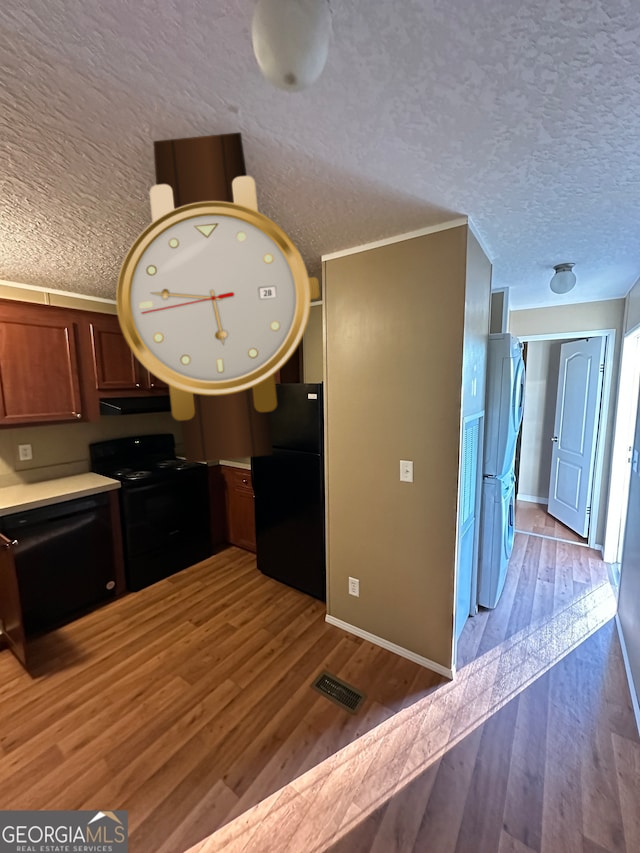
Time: **5:46:44**
